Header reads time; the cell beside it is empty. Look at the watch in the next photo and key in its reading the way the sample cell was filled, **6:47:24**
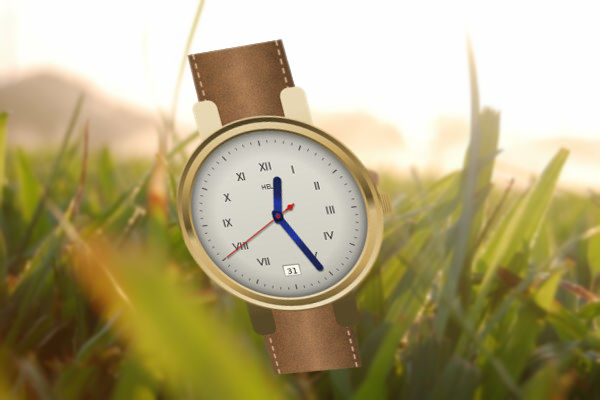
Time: **12:25:40**
